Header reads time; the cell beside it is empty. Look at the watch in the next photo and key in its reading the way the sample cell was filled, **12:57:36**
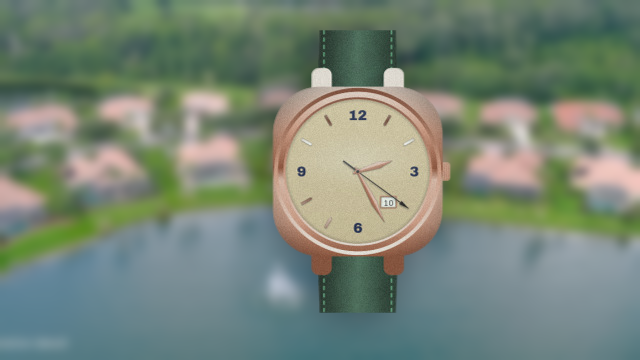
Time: **2:25:21**
